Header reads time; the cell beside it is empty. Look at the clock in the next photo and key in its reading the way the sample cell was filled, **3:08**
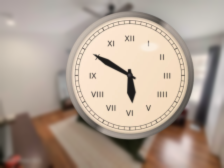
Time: **5:50**
